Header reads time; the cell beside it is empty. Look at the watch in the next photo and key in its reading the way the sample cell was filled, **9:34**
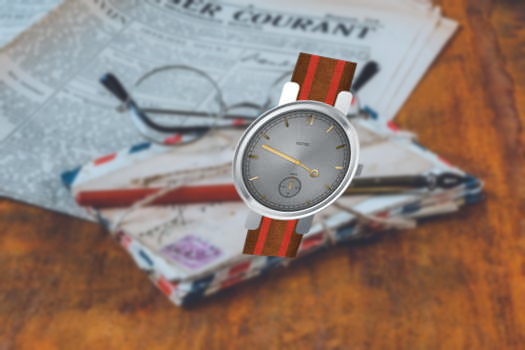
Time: **3:48**
